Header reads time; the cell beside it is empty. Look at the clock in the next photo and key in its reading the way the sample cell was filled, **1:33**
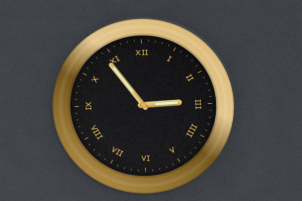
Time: **2:54**
